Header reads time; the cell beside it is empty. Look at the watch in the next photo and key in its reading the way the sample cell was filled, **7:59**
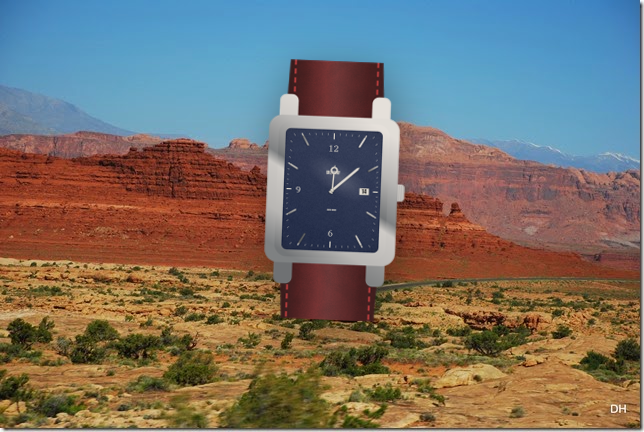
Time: **12:08**
